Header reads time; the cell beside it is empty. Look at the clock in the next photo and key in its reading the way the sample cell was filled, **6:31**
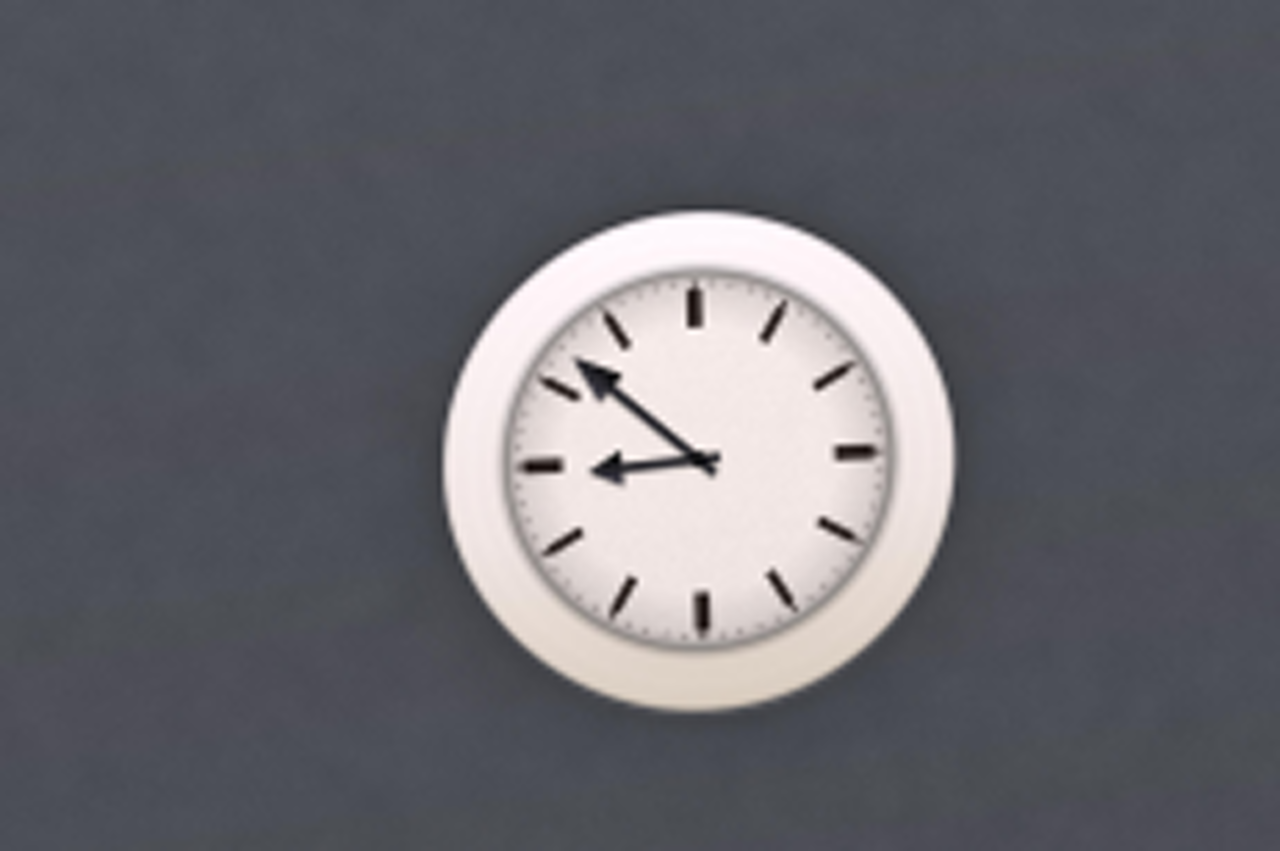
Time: **8:52**
